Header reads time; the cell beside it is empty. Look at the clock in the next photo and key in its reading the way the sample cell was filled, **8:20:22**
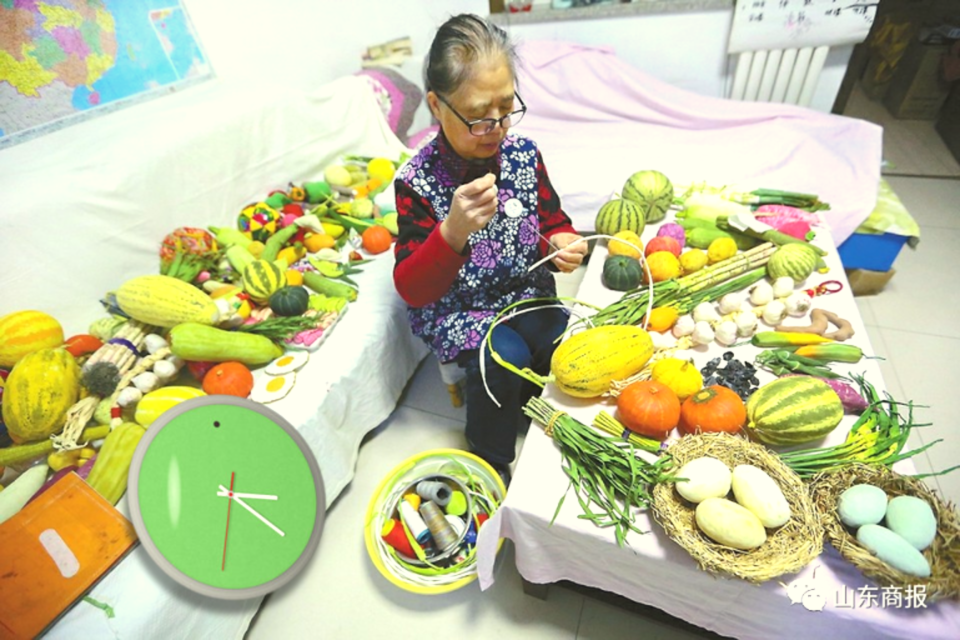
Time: **3:22:33**
